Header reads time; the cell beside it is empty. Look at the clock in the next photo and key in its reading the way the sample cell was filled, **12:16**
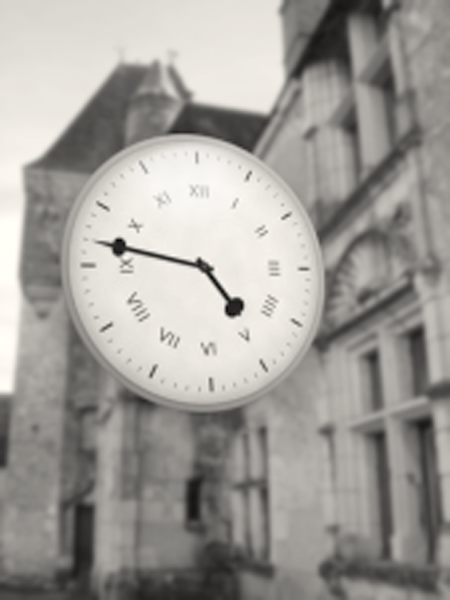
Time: **4:47**
